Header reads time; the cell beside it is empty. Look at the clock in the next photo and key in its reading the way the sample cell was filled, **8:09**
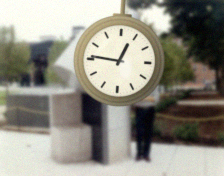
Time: **12:46**
